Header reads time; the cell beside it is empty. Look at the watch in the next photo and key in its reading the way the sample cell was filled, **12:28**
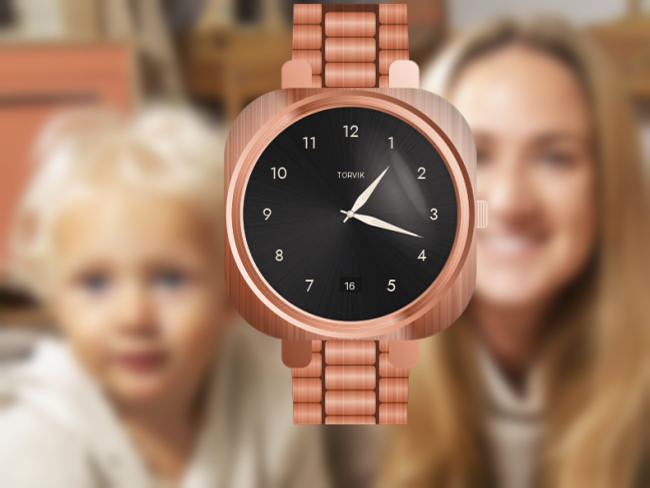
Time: **1:18**
